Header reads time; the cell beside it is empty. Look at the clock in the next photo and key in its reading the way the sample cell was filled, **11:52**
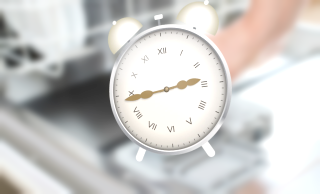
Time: **2:44**
